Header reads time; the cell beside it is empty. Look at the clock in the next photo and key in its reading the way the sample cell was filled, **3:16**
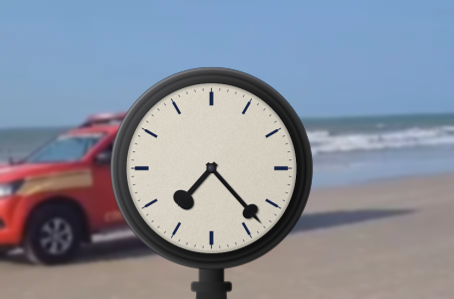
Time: **7:23**
